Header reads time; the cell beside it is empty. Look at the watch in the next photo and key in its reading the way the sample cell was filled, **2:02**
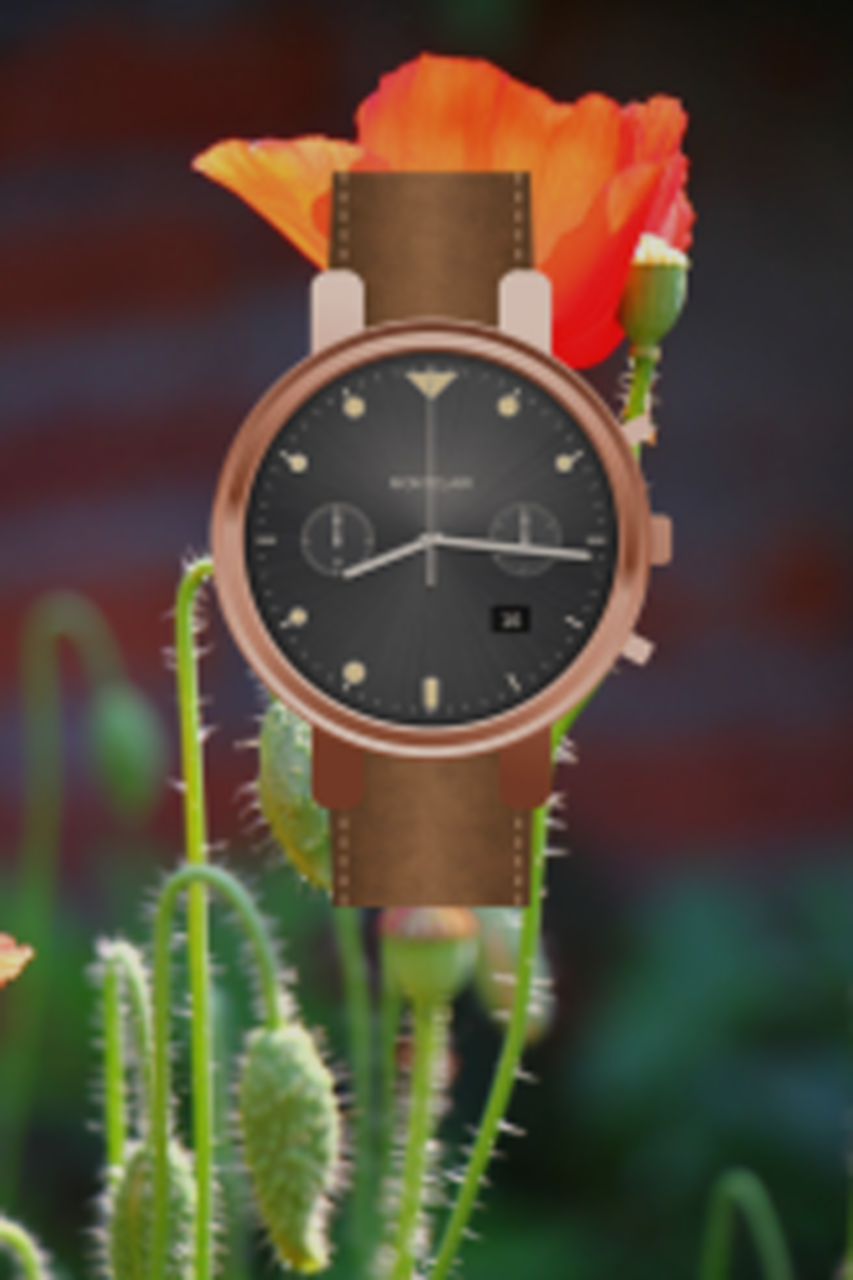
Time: **8:16**
